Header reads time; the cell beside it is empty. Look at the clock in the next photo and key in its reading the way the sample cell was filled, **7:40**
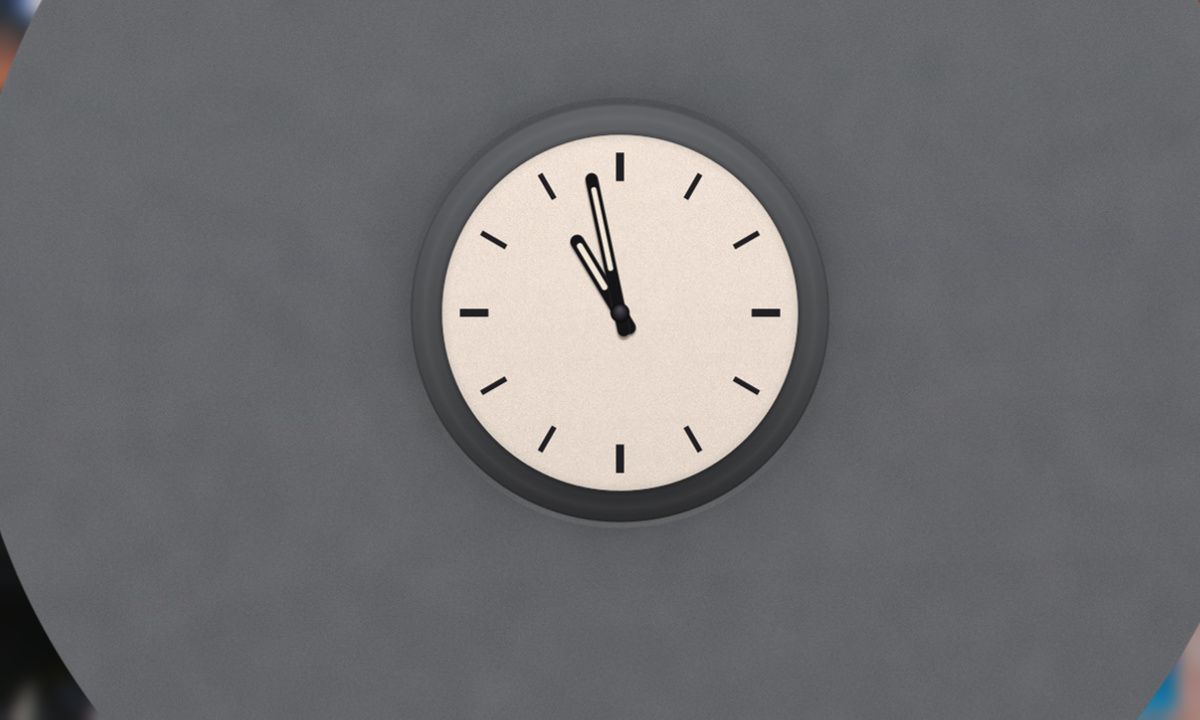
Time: **10:58**
